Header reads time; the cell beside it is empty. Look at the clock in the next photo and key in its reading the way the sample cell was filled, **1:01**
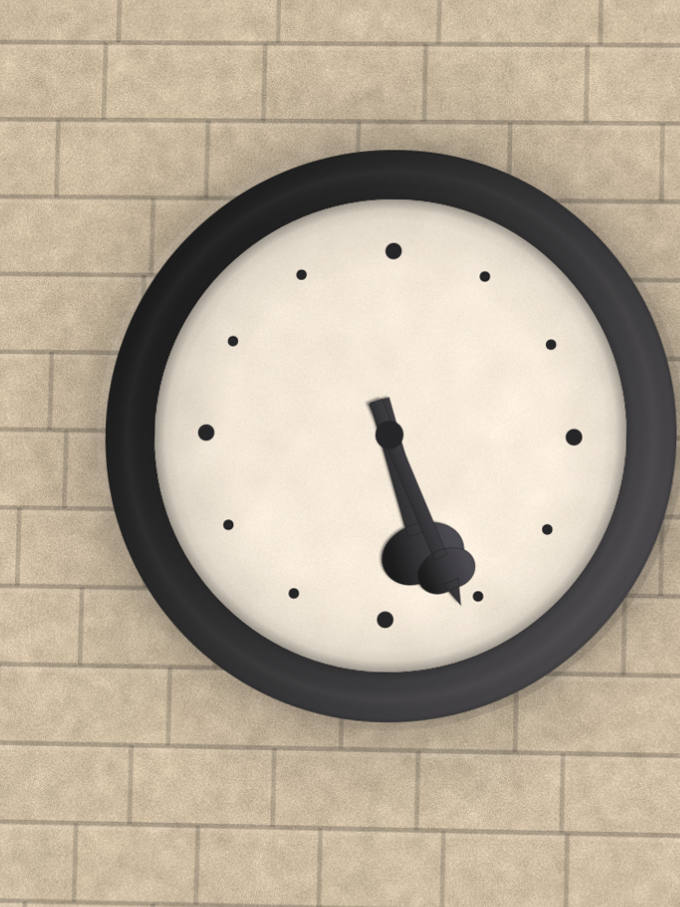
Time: **5:26**
